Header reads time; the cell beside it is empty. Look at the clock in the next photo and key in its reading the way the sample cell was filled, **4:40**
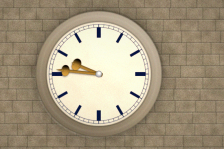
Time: **9:46**
